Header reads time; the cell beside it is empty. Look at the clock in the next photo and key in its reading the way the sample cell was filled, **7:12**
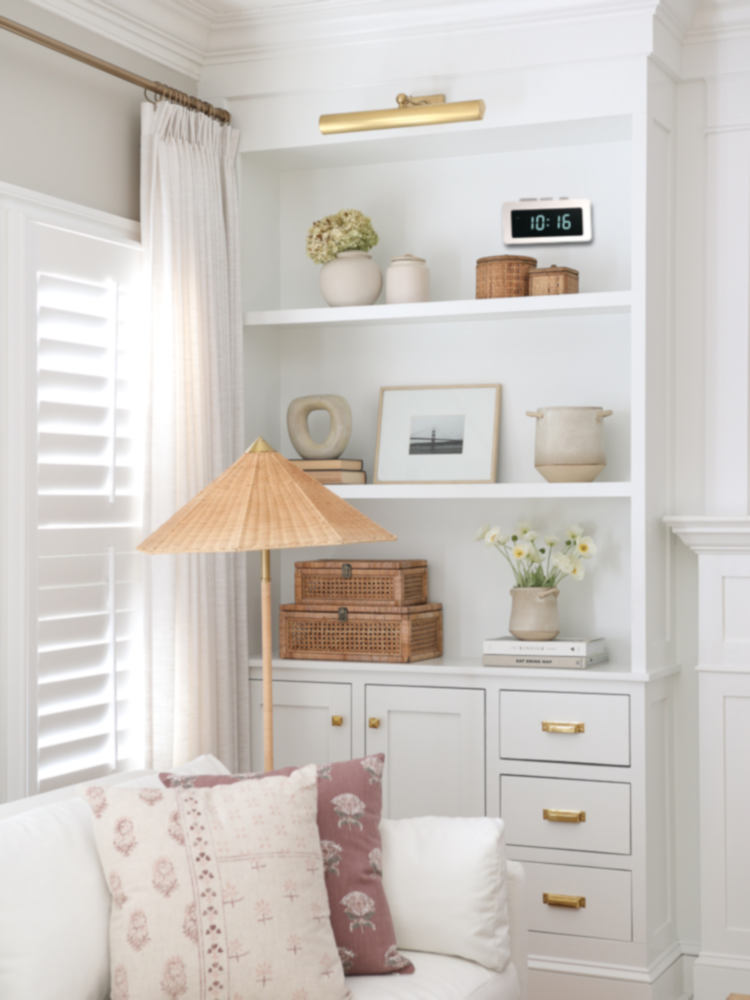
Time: **10:16**
